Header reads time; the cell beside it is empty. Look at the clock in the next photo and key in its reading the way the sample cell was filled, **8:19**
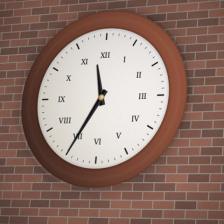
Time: **11:35**
